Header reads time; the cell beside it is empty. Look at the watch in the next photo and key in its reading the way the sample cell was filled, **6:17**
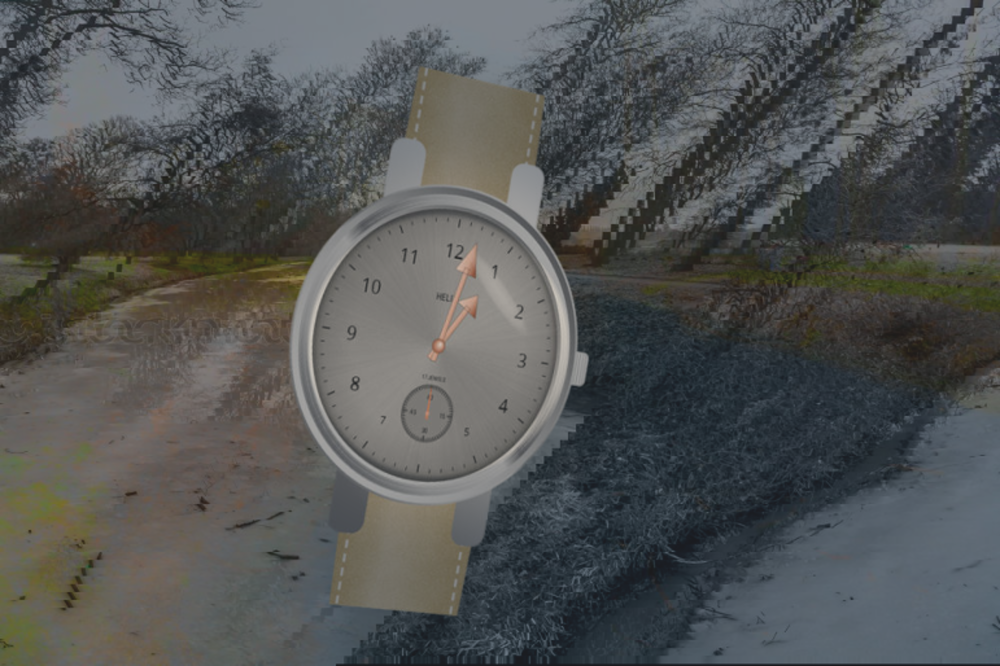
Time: **1:02**
